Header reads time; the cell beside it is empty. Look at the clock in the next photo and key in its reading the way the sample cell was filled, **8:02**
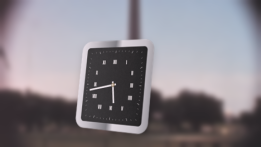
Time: **5:43**
